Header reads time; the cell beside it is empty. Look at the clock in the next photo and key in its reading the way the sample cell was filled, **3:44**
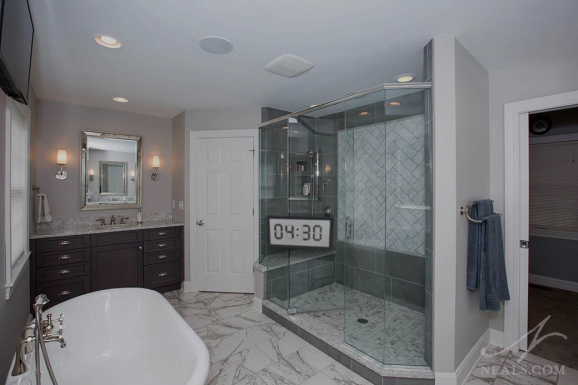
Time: **4:30**
